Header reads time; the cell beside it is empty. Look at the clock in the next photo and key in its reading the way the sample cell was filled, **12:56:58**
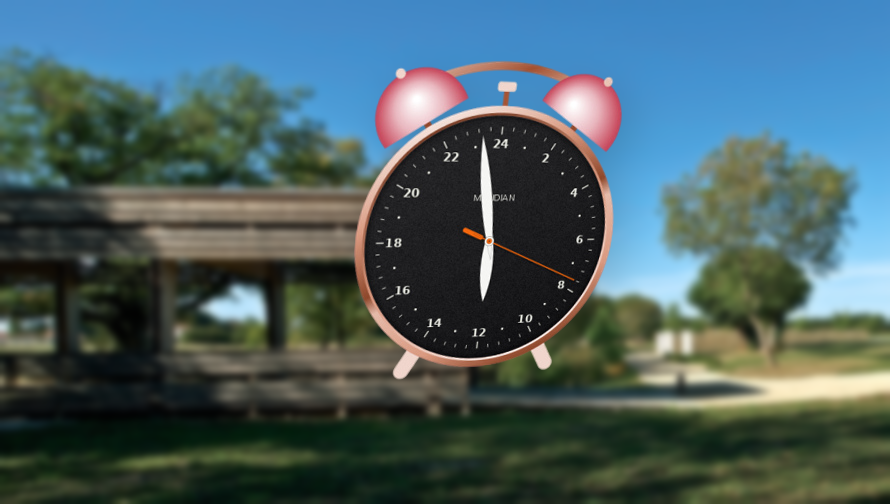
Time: **11:58:19**
